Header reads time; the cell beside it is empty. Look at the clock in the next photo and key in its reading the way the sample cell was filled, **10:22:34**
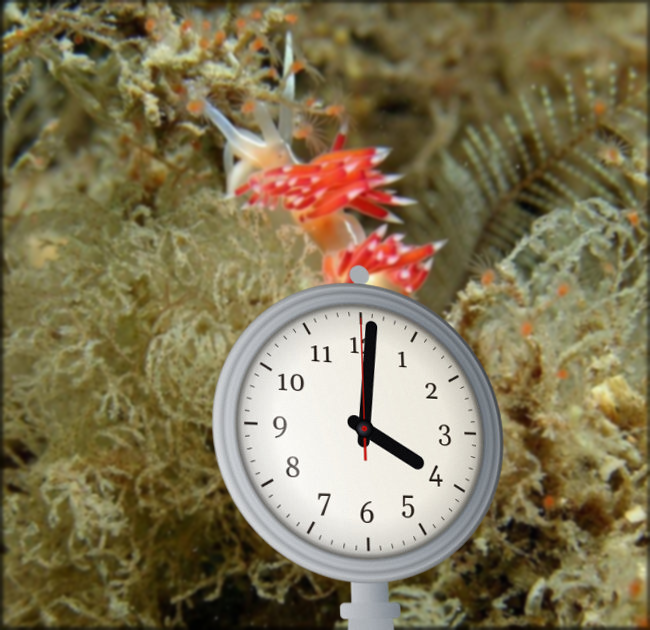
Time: **4:01:00**
